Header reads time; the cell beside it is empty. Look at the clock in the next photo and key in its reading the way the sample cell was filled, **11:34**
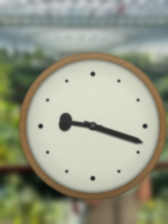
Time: **9:18**
